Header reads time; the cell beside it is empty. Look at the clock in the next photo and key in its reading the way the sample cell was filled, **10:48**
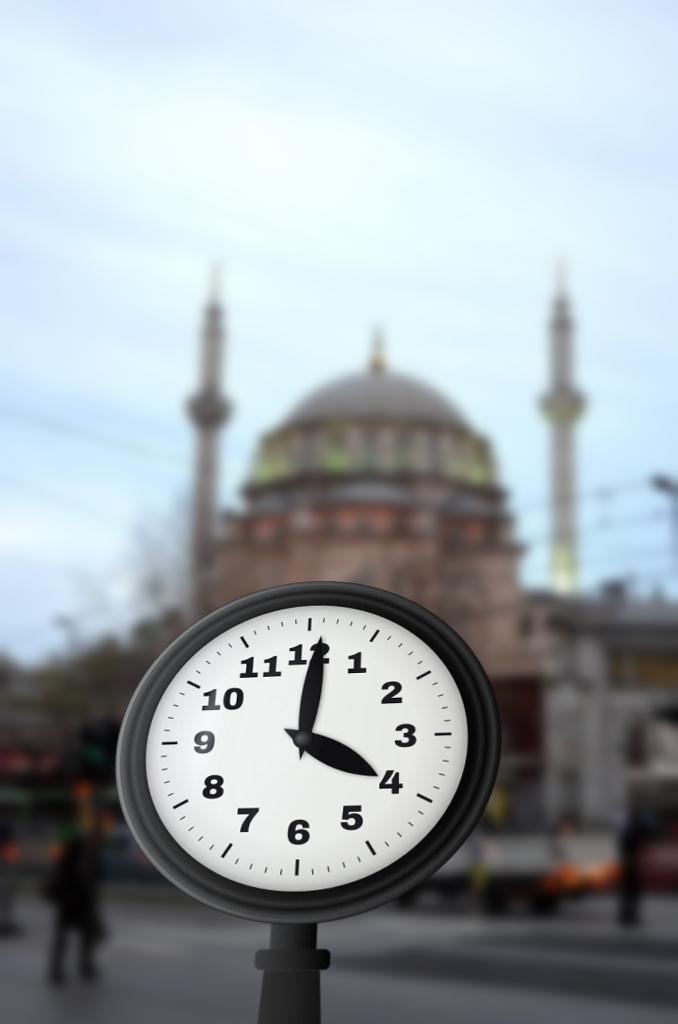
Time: **4:01**
